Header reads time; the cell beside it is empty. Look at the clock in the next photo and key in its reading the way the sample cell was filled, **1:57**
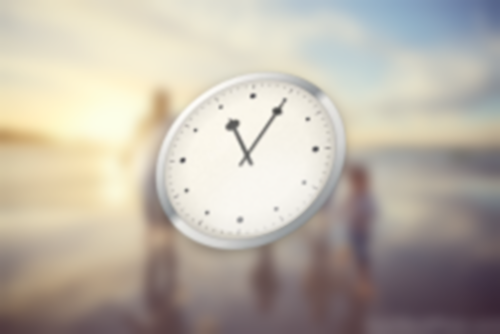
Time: **11:05**
